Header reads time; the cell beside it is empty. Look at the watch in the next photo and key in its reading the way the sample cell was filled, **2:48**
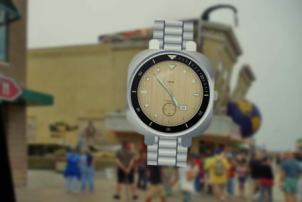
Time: **4:53**
